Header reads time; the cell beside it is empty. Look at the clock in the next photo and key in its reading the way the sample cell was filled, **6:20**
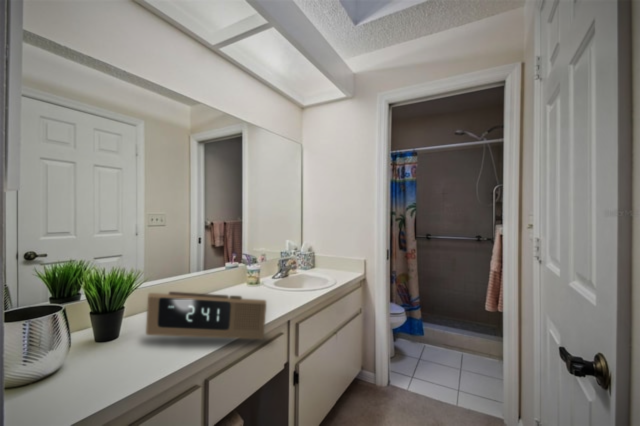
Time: **2:41**
